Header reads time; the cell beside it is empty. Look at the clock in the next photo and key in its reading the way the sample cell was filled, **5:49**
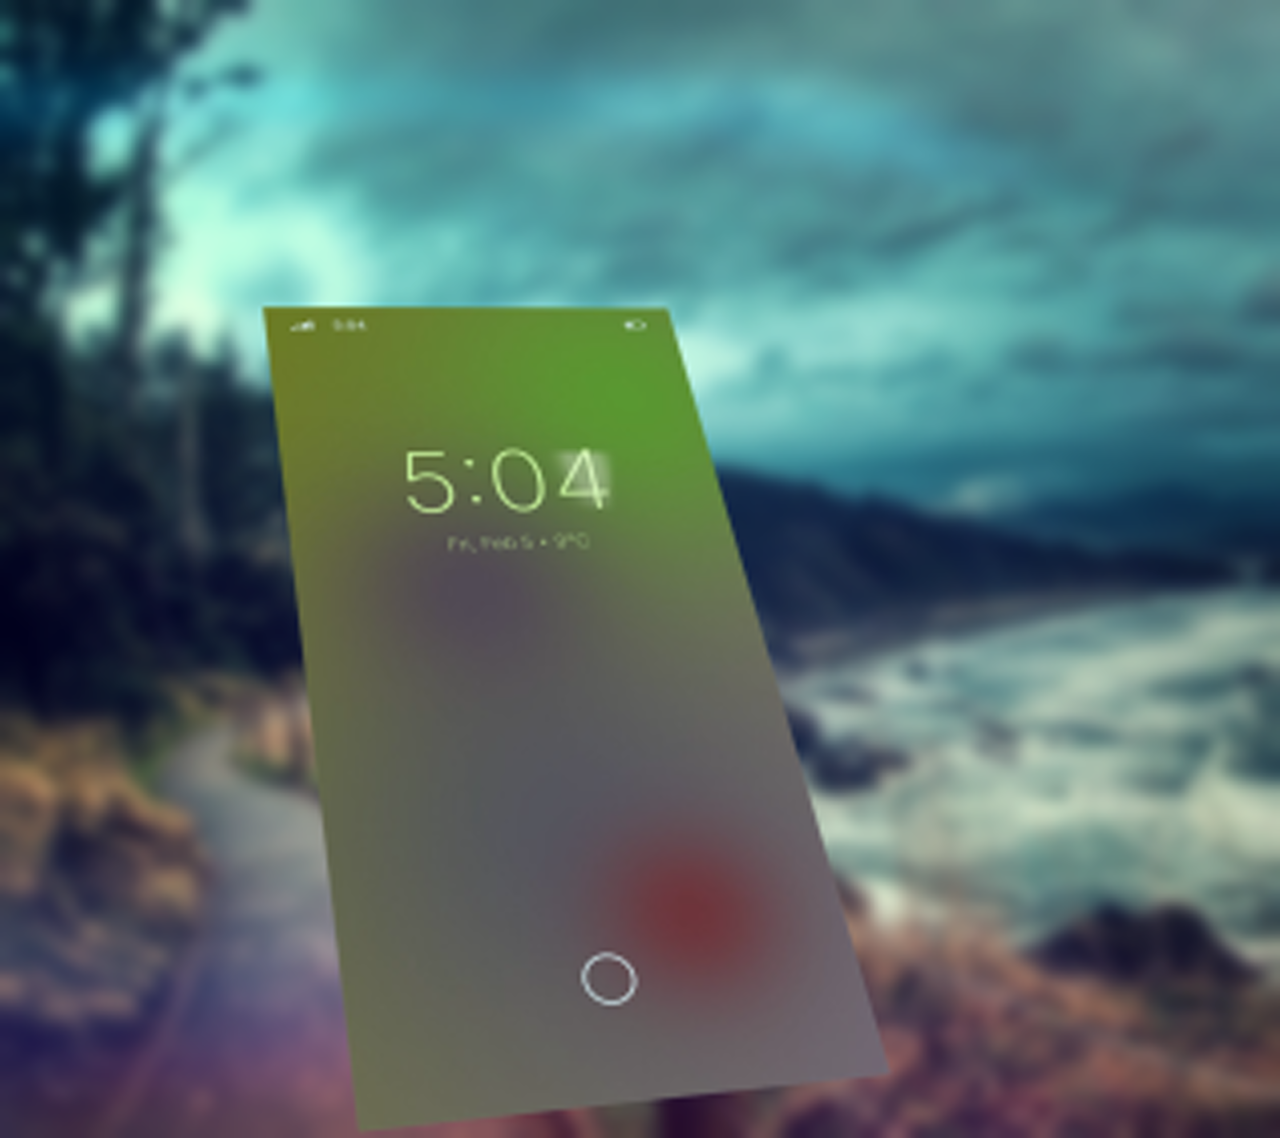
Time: **5:04**
